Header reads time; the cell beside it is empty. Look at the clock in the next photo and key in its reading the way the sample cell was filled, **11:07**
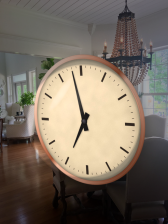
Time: **6:58**
